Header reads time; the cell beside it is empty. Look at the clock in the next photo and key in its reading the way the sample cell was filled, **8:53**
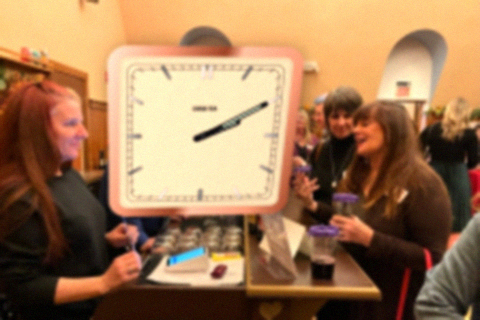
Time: **2:10**
